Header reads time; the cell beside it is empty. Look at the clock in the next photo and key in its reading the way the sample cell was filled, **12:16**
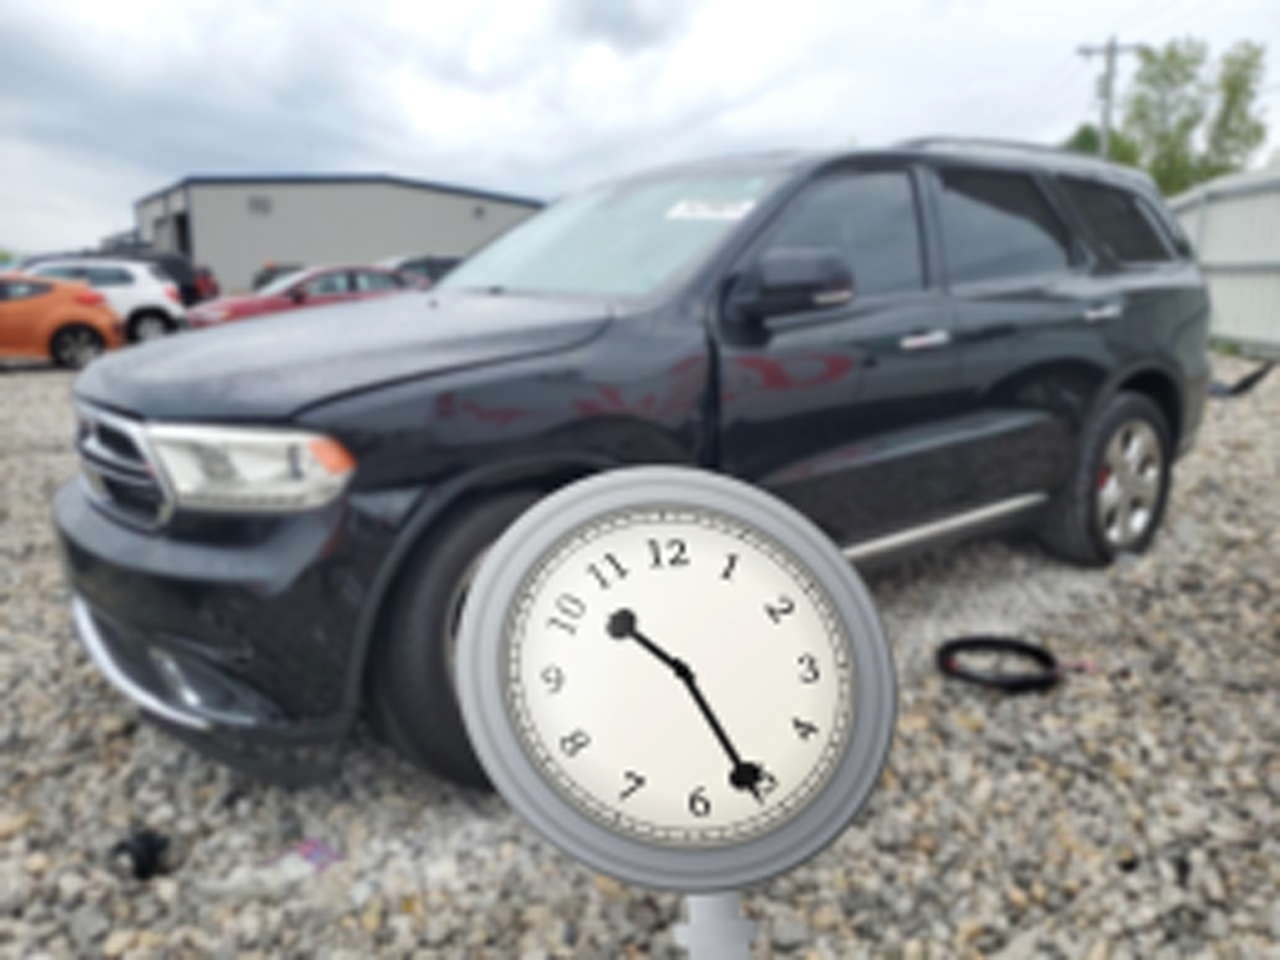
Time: **10:26**
